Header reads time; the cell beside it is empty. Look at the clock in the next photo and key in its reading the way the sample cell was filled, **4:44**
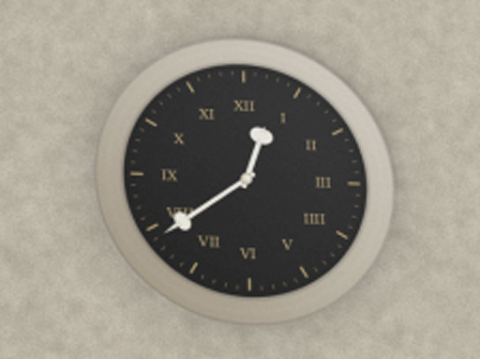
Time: **12:39**
